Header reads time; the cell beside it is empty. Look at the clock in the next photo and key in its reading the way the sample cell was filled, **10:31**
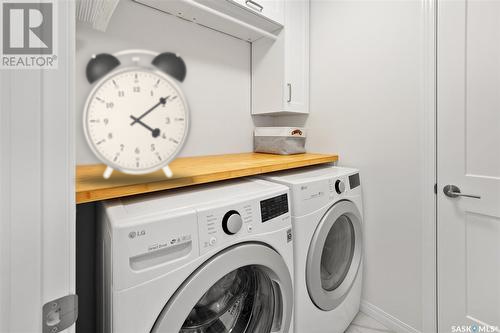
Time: **4:09**
